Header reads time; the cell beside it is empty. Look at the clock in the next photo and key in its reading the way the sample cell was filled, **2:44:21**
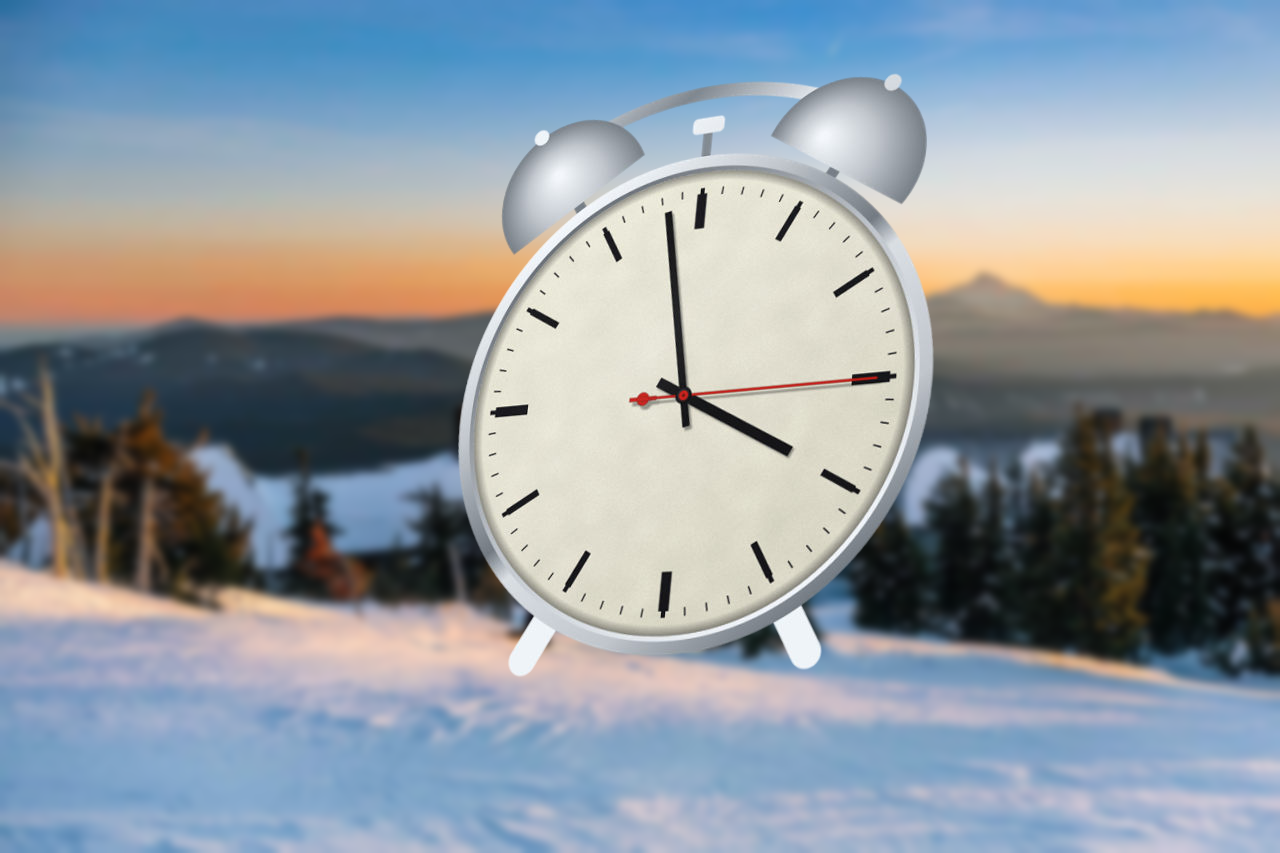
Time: **3:58:15**
